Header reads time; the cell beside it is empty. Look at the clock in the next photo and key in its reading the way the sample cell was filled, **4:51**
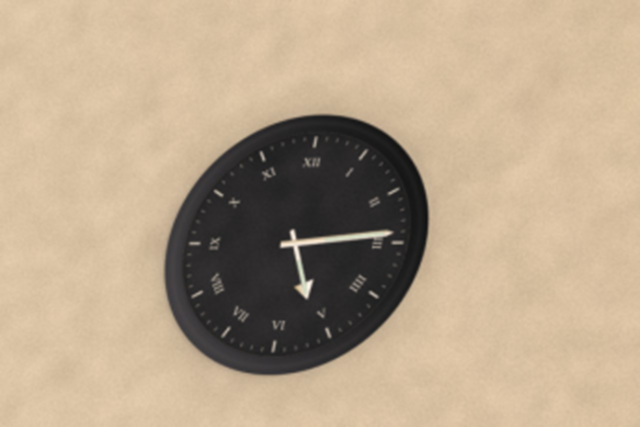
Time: **5:14**
